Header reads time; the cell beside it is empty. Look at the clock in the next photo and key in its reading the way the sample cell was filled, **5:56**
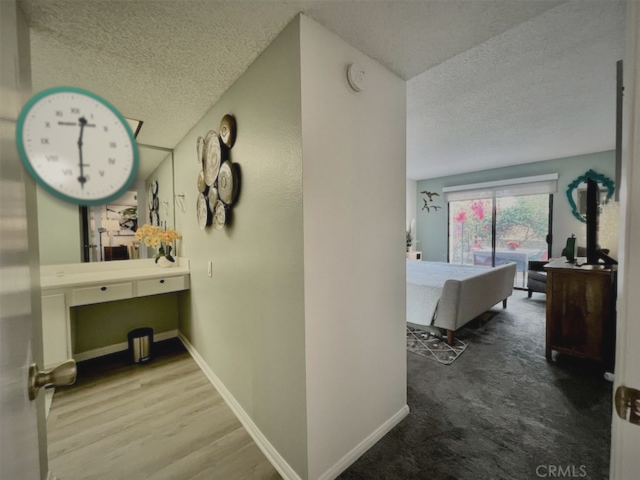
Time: **12:31**
